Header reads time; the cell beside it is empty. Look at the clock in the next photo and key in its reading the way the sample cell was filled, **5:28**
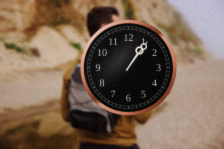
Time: **1:06**
